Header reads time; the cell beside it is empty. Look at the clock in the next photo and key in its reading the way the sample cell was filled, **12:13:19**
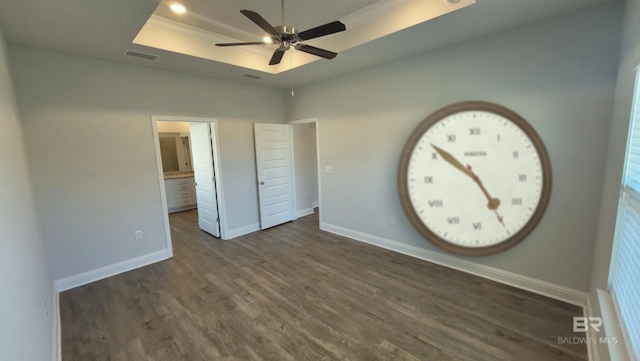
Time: **4:51:25**
